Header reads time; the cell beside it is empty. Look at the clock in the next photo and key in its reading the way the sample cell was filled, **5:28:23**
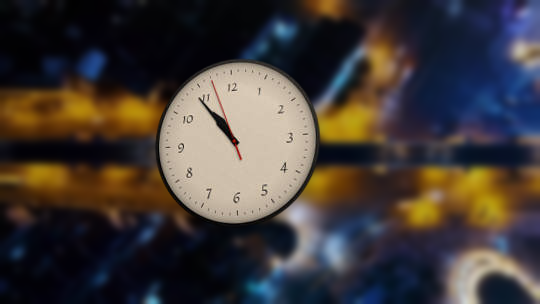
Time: **10:53:57**
